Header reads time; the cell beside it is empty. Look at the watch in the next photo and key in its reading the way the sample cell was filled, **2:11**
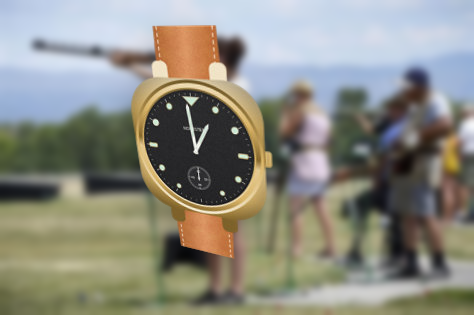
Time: **12:59**
